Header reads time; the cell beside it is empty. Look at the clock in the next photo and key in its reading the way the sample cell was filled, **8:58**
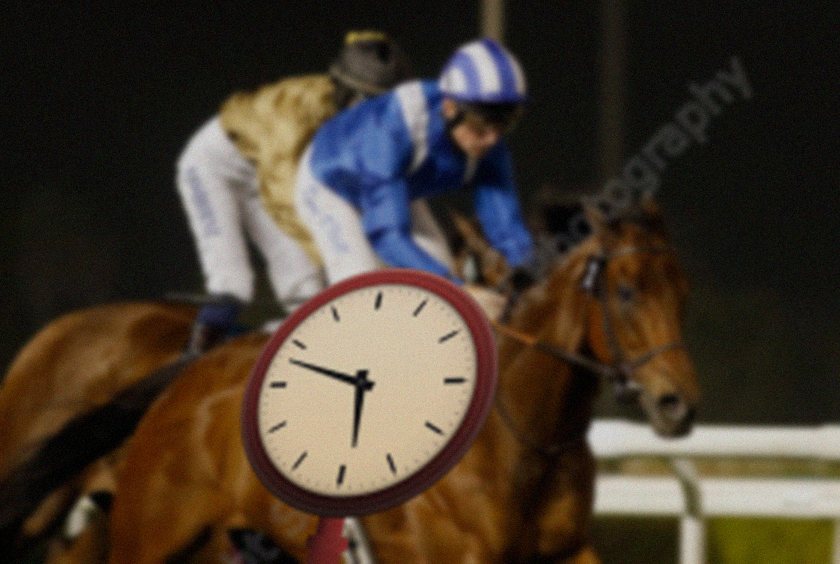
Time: **5:48**
